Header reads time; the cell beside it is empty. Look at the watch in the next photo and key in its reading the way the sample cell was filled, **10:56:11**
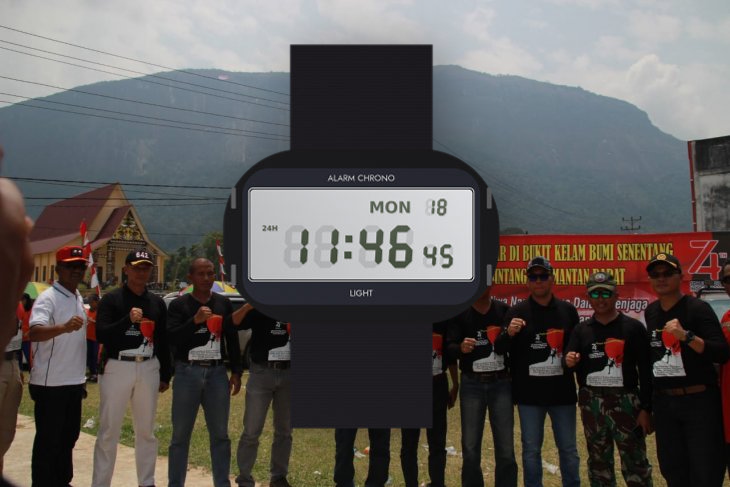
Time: **11:46:45**
